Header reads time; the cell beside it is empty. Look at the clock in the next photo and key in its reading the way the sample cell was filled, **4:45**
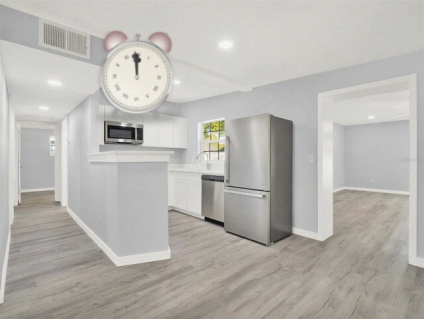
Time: **11:59**
